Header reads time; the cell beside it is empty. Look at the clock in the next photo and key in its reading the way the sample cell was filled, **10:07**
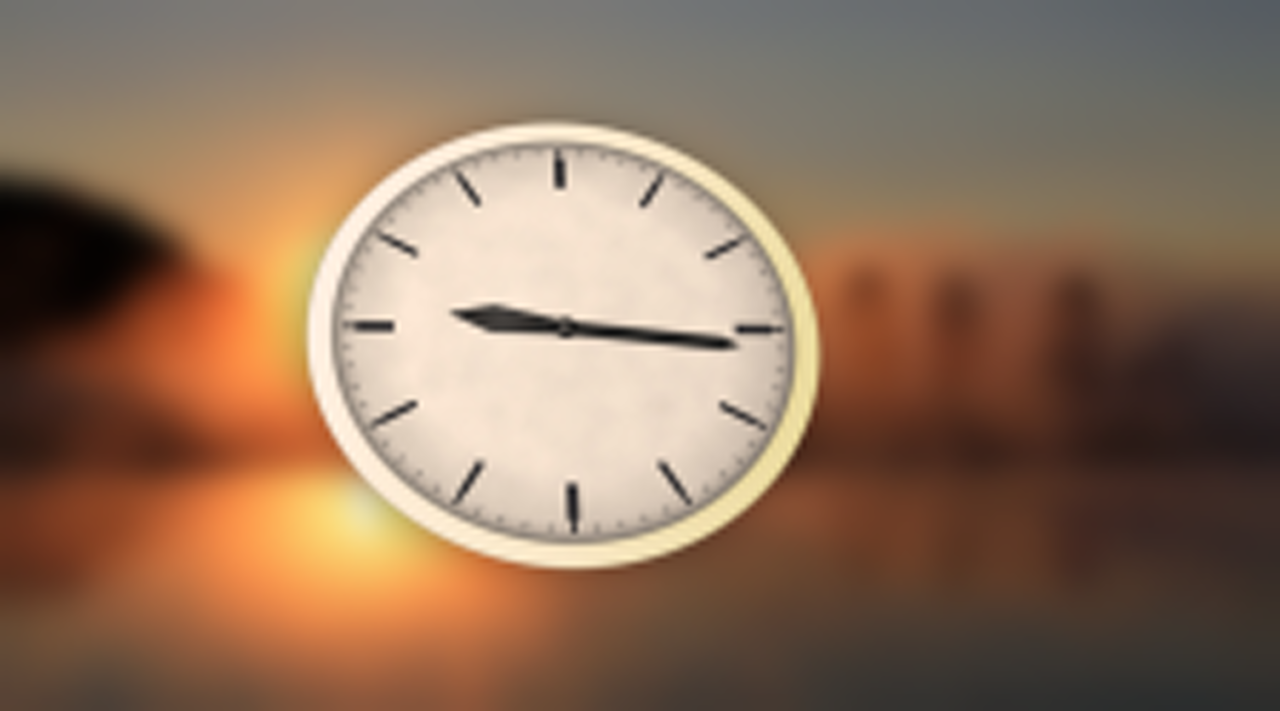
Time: **9:16**
